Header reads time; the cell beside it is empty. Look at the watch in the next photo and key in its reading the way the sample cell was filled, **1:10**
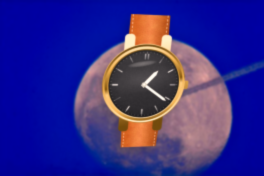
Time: **1:21**
